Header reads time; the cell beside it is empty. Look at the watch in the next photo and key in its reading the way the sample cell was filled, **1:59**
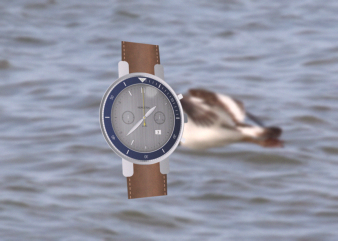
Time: **1:38**
